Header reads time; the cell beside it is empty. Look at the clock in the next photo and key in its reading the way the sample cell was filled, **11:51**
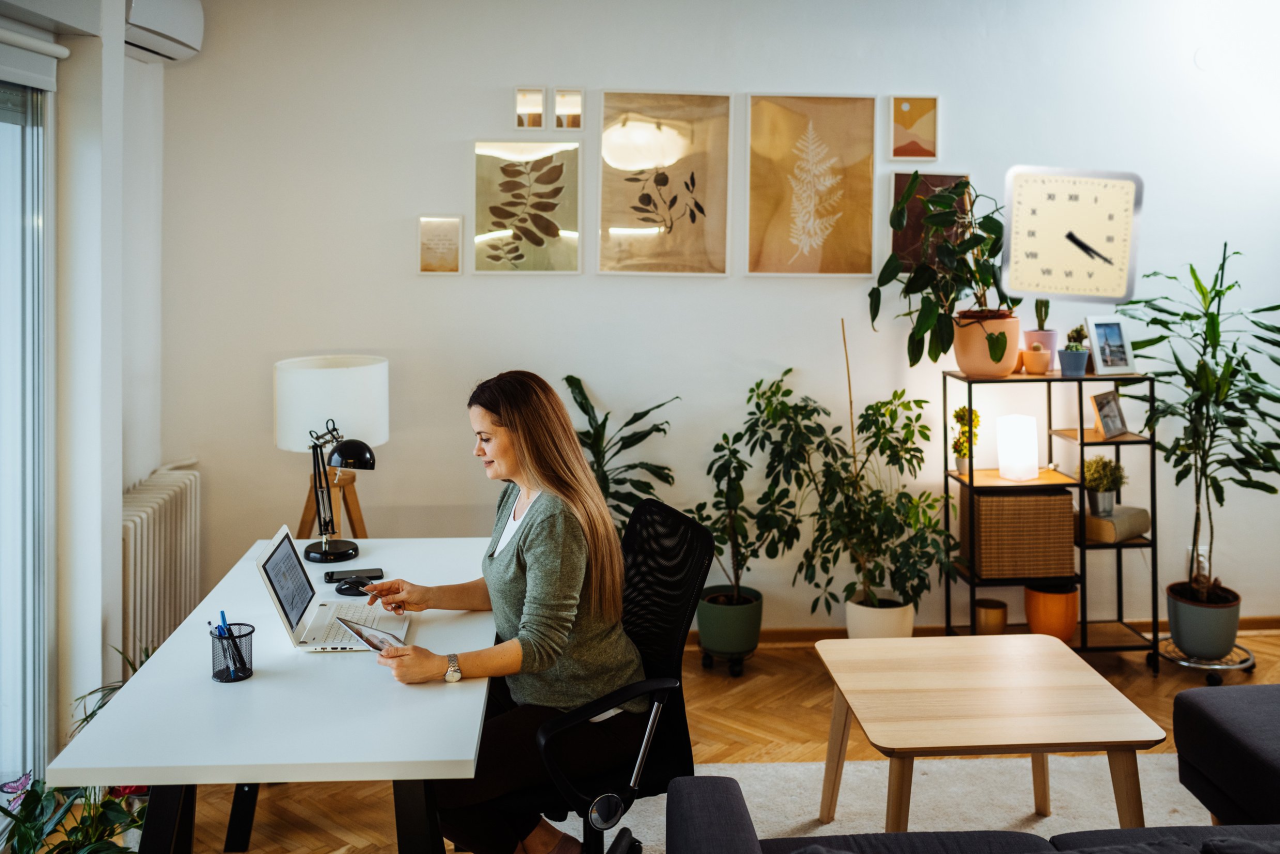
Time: **4:20**
